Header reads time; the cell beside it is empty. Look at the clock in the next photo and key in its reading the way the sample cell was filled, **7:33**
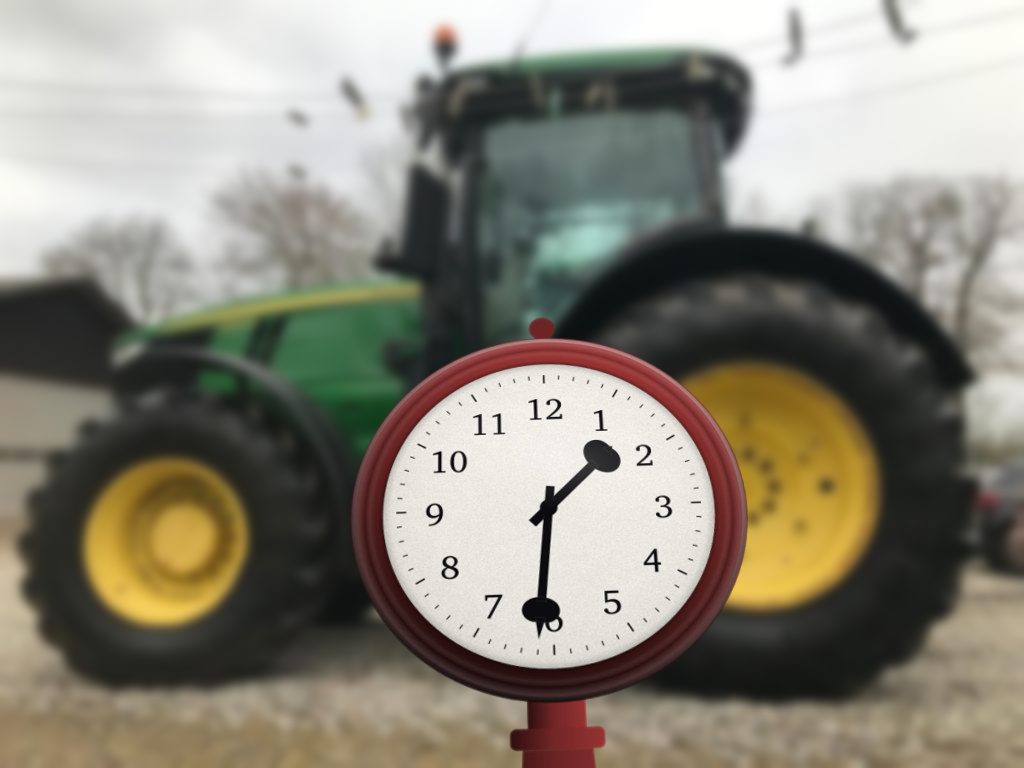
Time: **1:31**
